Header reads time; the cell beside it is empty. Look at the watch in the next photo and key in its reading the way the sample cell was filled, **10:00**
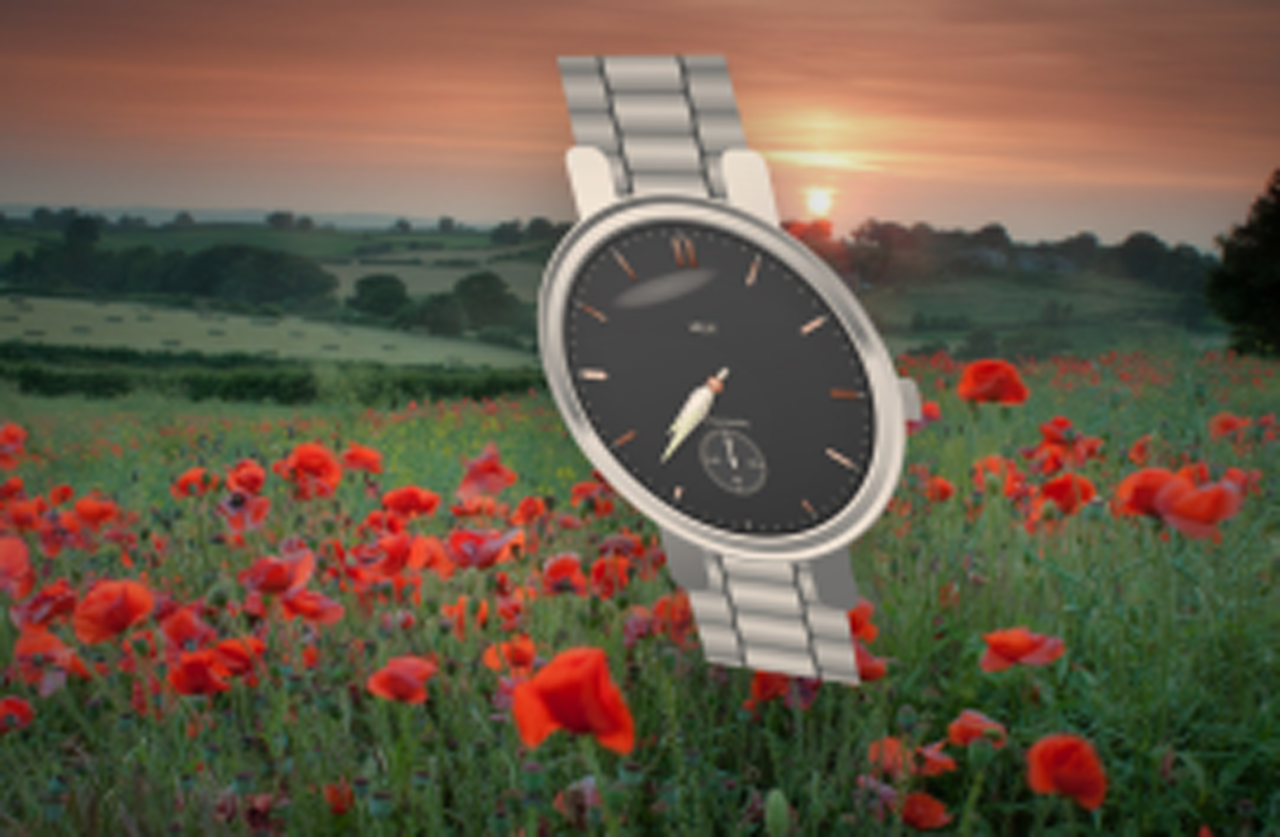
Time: **7:37**
